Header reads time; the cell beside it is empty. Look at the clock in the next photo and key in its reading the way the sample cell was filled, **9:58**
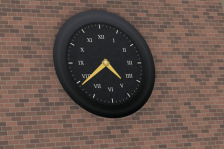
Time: **4:39**
